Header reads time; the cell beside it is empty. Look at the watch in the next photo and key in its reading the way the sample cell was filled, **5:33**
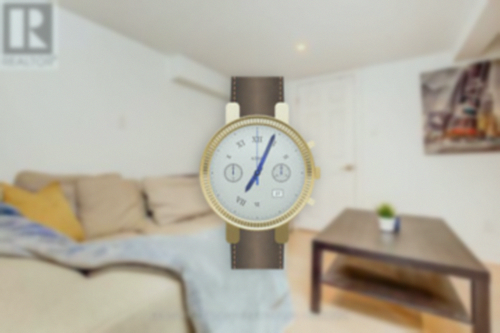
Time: **7:04**
